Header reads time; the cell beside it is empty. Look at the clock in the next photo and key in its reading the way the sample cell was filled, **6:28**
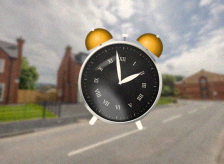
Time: **1:58**
